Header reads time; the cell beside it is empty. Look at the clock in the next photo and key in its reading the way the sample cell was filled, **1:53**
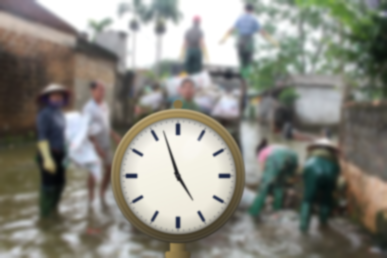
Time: **4:57**
